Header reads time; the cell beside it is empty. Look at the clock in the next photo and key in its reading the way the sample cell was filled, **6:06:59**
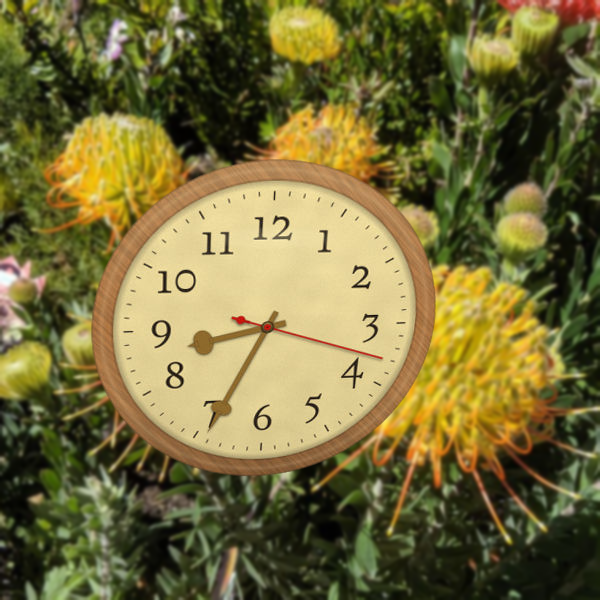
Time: **8:34:18**
